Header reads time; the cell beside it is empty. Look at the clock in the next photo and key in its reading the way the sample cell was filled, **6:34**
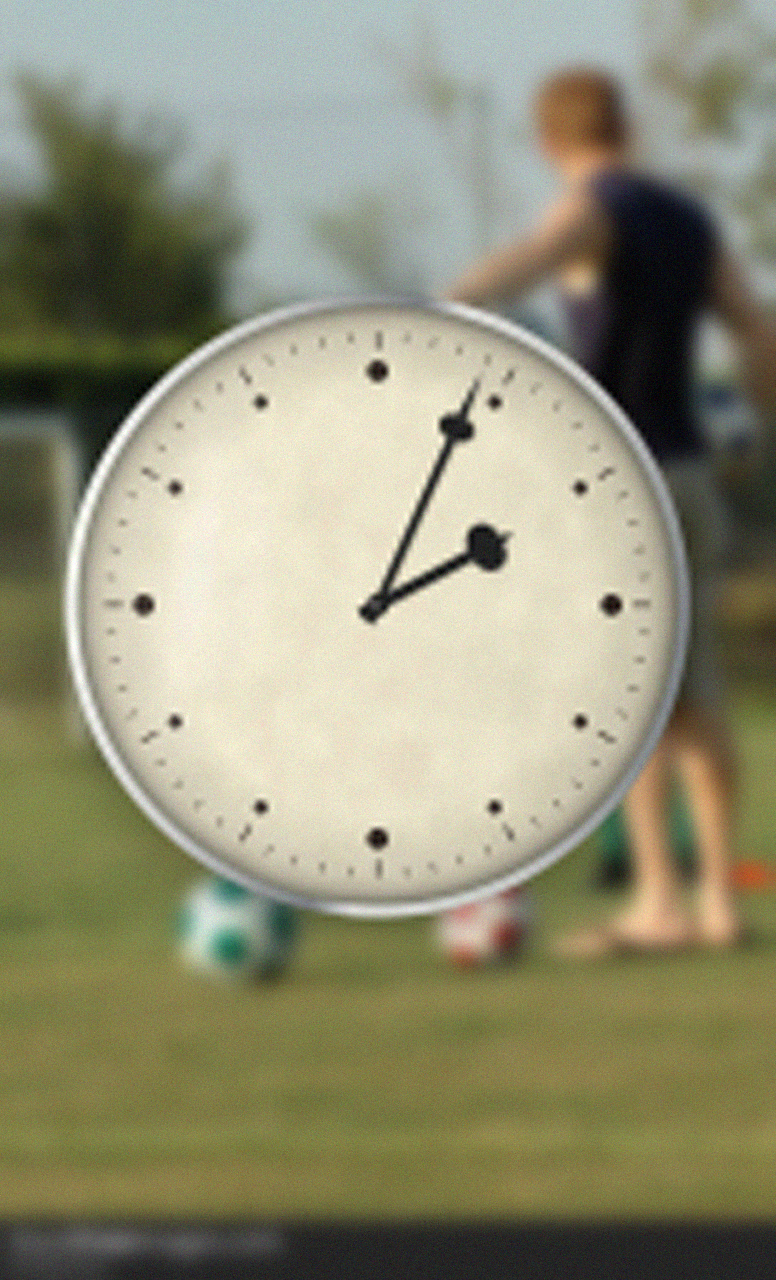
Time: **2:04**
